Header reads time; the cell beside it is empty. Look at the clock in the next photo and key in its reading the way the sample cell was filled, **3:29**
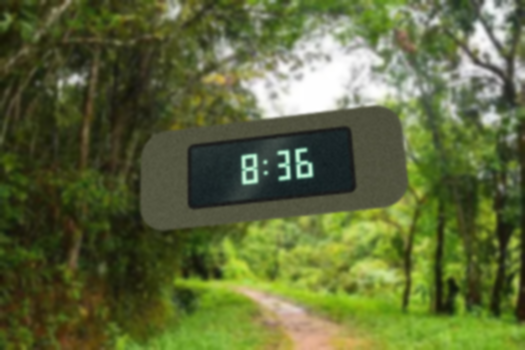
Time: **8:36**
